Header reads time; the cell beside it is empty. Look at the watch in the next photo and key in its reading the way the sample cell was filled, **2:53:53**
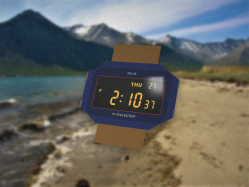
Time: **2:10:37**
